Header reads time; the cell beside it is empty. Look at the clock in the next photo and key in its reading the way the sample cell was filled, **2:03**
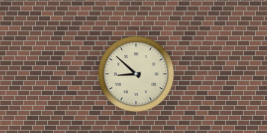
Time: **8:52**
